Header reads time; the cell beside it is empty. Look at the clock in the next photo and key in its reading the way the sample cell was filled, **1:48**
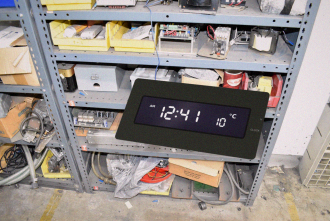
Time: **12:41**
